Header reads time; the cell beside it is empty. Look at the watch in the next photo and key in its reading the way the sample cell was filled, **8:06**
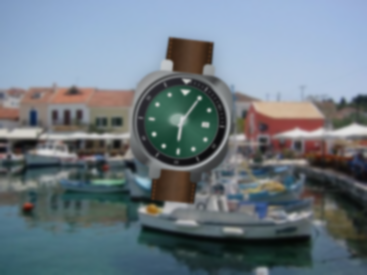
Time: **6:05**
